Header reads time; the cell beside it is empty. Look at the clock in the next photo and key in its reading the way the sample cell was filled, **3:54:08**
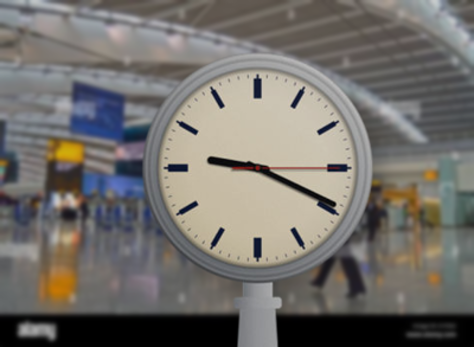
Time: **9:19:15**
